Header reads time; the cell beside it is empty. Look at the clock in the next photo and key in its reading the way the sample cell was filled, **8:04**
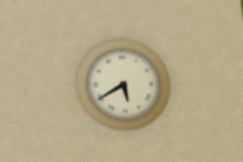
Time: **5:40**
